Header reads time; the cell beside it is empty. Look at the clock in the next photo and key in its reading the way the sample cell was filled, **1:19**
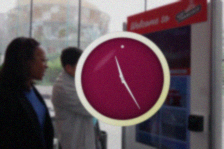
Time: **11:25**
